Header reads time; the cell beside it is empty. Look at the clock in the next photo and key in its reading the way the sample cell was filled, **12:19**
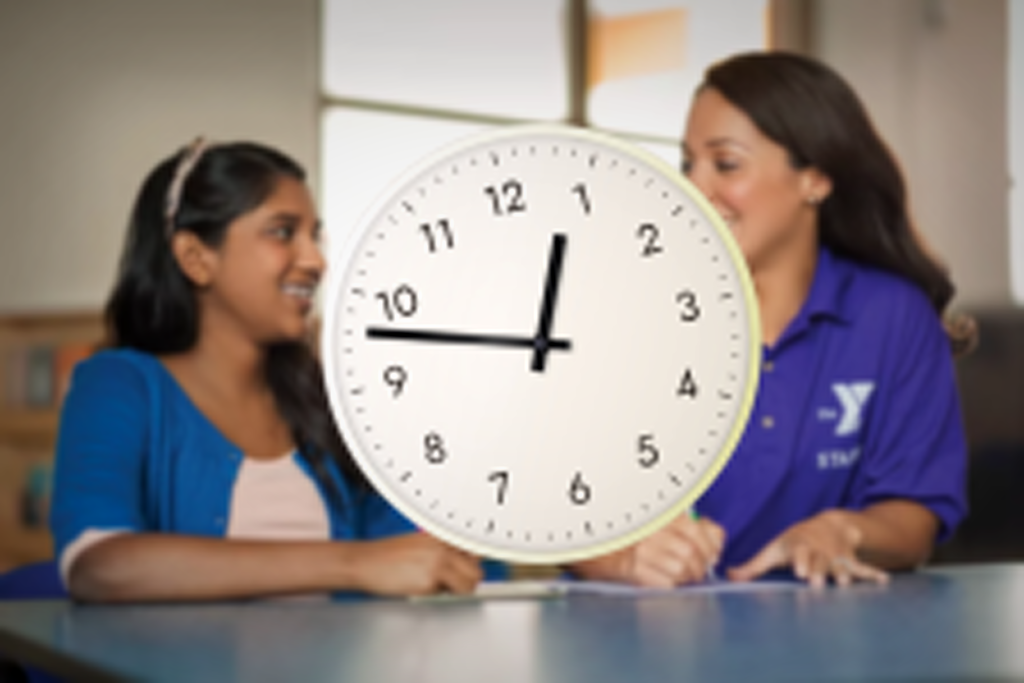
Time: **12:48**
